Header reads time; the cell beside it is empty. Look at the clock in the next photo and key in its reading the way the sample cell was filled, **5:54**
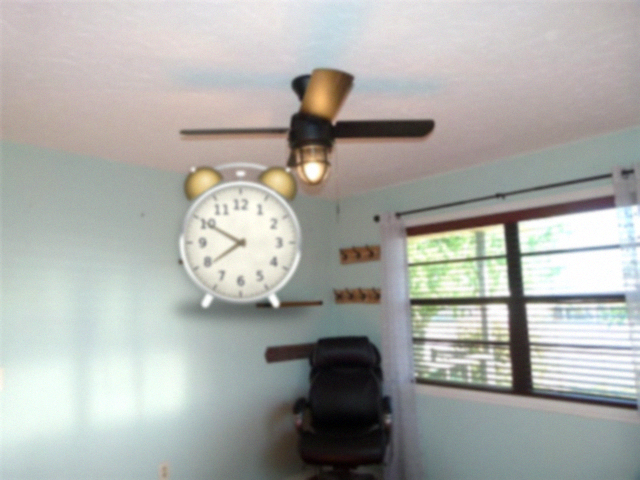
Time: **7:50**
